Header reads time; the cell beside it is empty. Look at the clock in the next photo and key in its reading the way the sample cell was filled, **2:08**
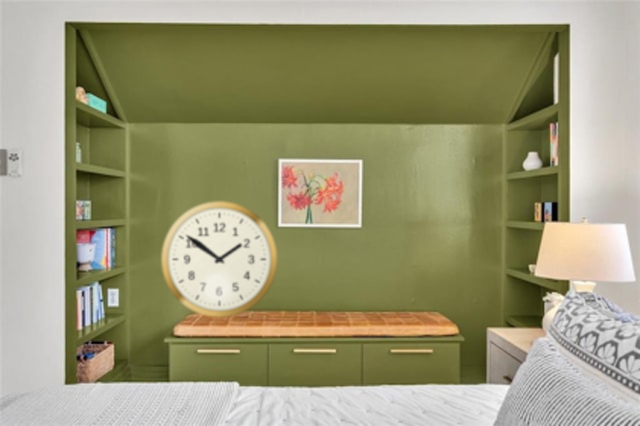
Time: **1:51**
